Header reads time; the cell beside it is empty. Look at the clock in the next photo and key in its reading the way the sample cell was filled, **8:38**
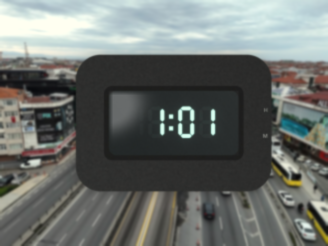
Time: **1:01**
